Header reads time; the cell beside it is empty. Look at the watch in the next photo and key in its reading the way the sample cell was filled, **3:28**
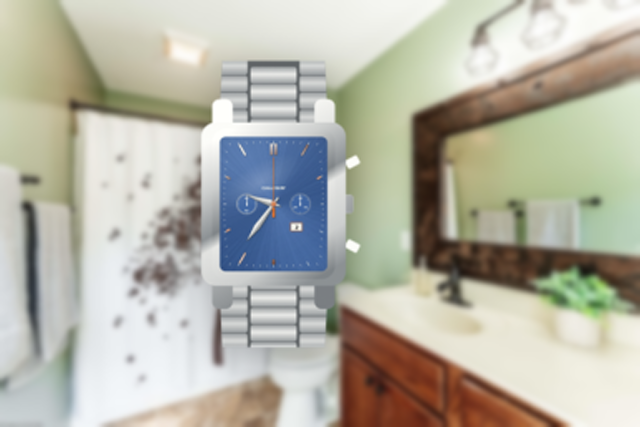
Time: **9:36**
